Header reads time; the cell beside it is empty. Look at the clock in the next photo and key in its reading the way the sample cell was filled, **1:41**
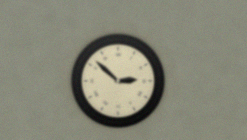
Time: **2:52**
